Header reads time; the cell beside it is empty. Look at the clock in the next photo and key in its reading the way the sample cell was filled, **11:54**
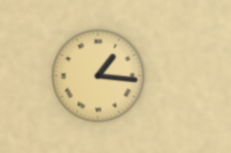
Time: **1:16**
